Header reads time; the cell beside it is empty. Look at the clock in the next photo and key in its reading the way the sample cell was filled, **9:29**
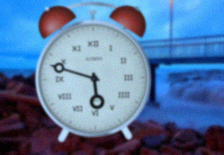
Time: **5:48**
